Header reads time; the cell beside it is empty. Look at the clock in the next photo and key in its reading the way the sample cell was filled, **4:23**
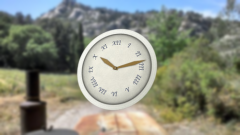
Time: **10:13**
